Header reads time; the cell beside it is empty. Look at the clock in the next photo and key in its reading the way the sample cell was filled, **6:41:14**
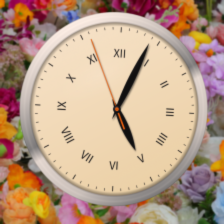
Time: **5:03:56**
